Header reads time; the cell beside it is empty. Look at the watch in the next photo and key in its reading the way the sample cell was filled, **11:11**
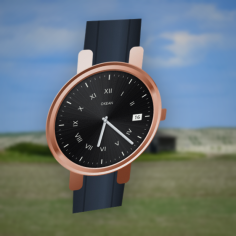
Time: **6:22**
